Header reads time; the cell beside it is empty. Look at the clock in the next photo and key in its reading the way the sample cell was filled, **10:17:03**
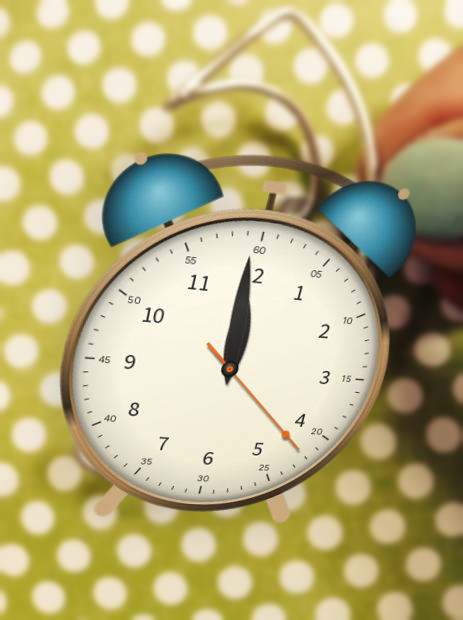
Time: **11:59:22**
